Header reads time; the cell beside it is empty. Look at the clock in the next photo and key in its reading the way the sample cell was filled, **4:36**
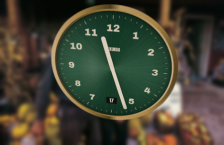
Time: **11:27**
